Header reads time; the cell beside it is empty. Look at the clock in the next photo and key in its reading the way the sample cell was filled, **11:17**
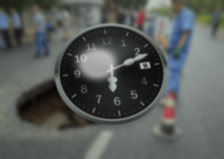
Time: **6:12**
